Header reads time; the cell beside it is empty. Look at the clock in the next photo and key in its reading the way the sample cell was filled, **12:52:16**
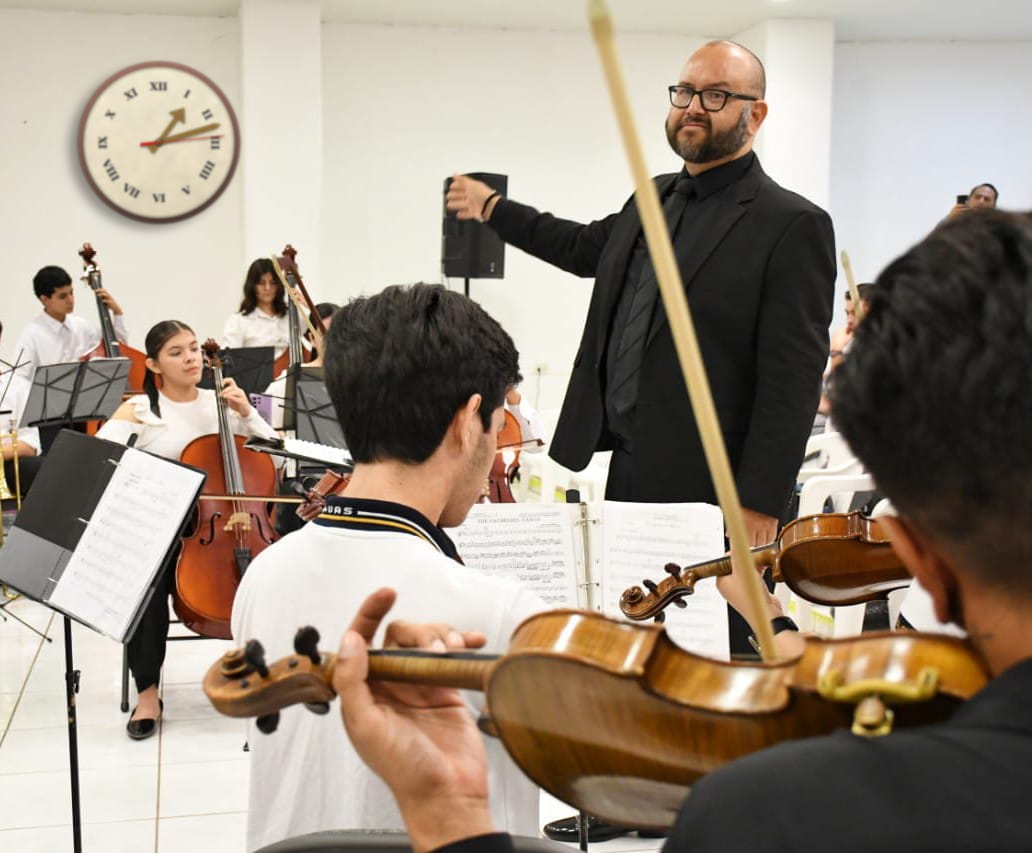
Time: **1:12:14**
